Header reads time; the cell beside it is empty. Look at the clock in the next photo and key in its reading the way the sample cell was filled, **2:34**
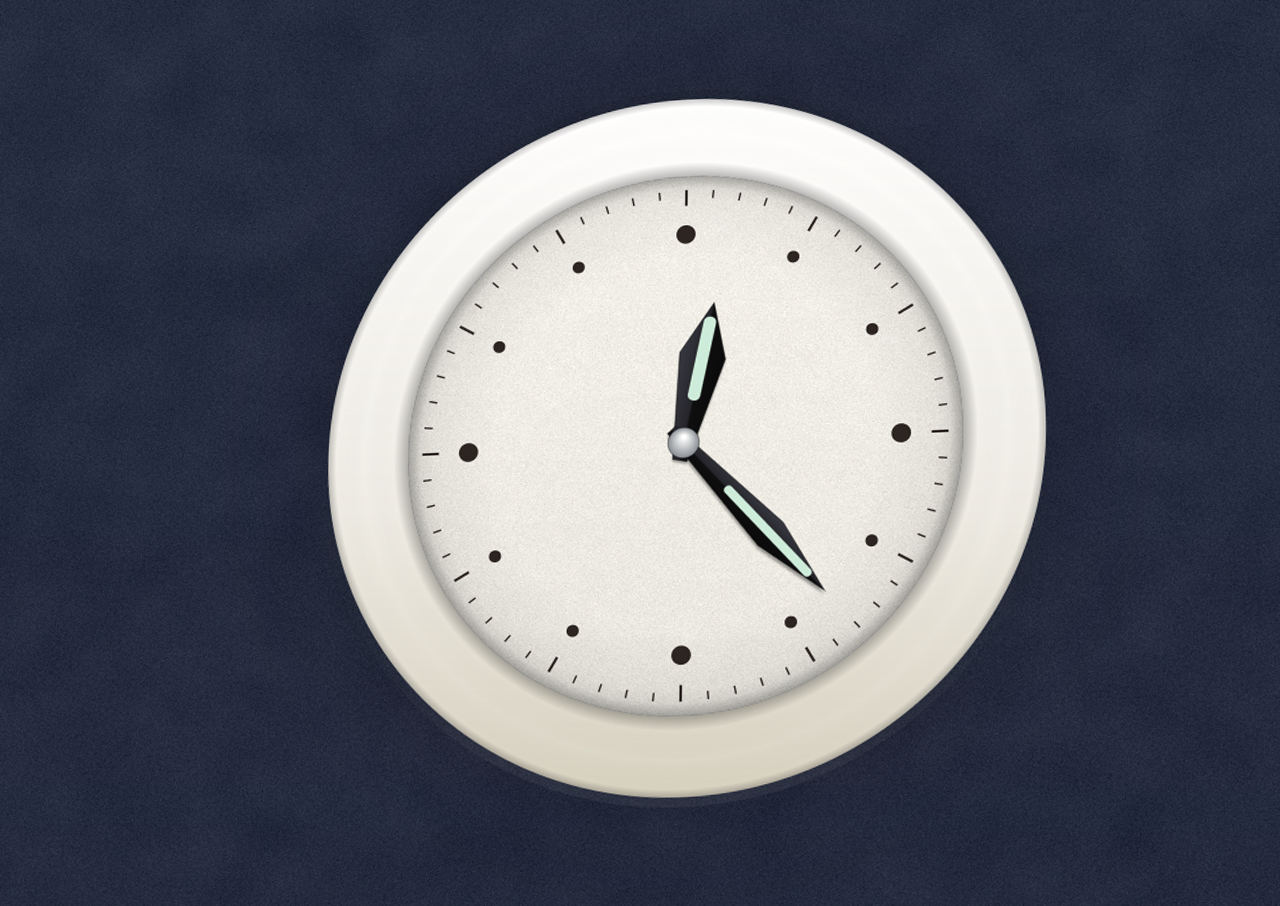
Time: **12:23**
